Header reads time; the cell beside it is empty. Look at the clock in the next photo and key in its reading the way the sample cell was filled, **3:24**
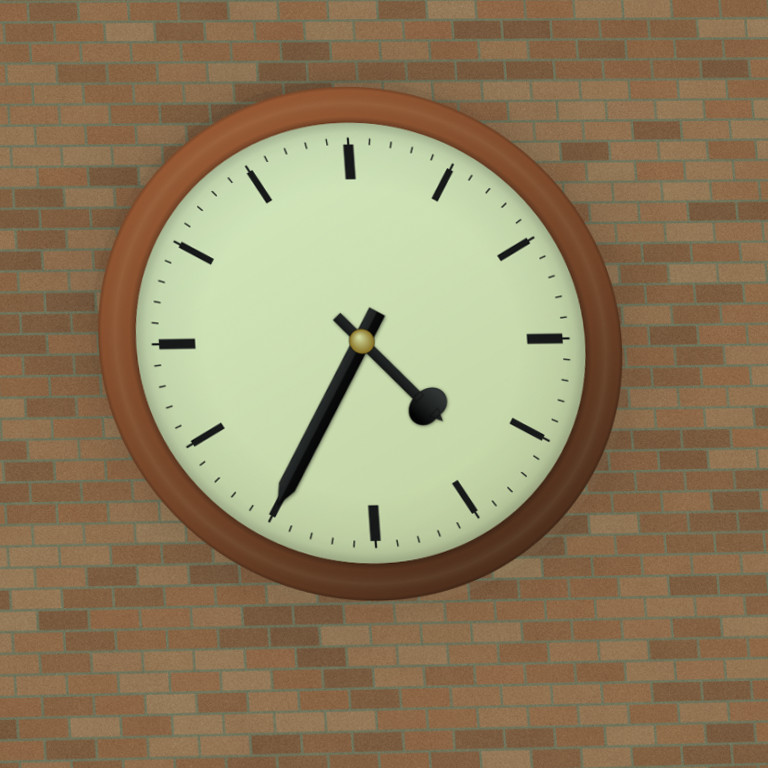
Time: **4:35**
